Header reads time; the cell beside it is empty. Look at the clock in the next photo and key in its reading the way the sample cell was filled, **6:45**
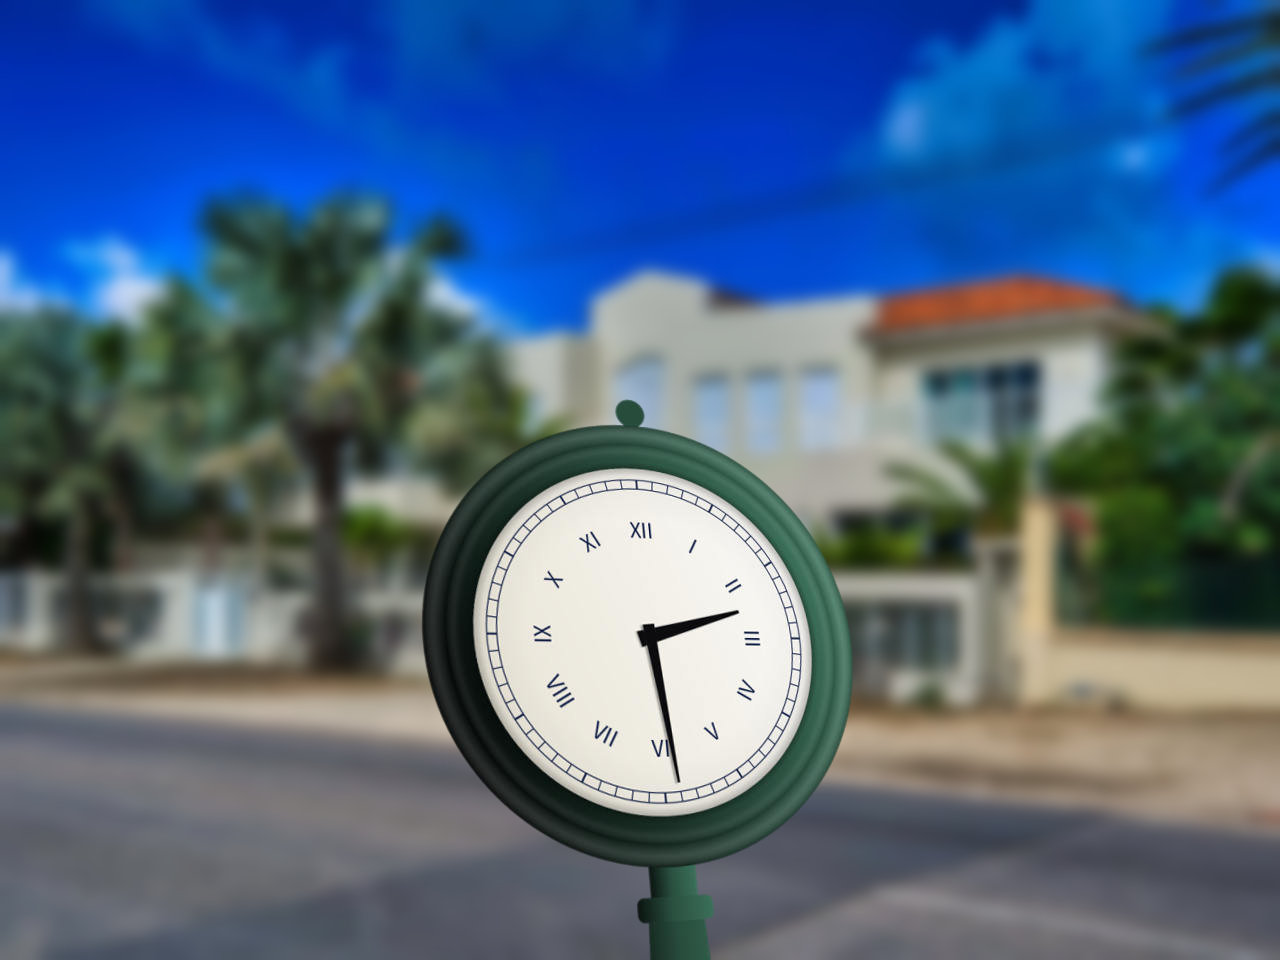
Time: **2:29**
